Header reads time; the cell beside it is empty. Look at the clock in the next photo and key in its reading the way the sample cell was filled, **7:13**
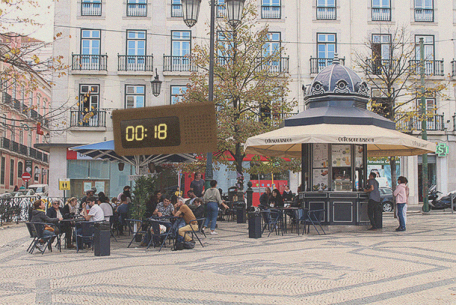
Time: **0:18**
